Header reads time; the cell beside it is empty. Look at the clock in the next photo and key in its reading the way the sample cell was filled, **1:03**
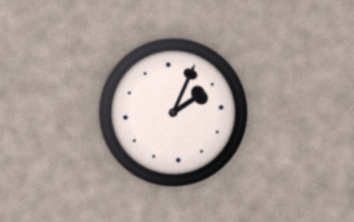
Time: **2:05**
